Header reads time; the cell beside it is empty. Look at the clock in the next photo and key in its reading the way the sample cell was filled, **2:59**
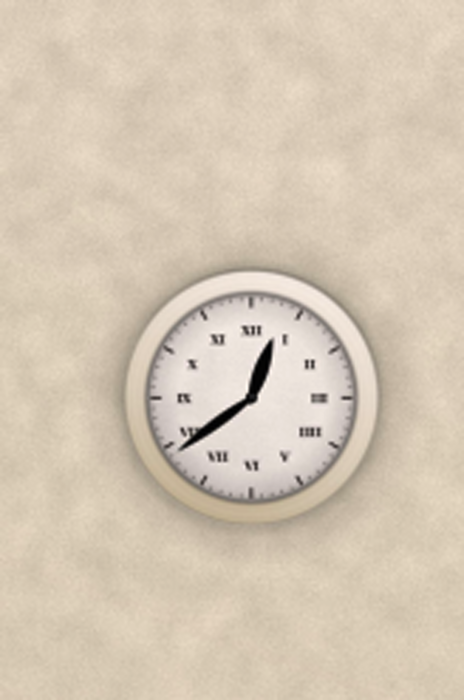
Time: **12:39**
